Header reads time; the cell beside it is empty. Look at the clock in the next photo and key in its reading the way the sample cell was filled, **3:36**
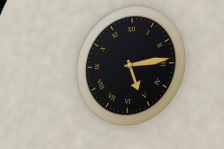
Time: **5:14**
